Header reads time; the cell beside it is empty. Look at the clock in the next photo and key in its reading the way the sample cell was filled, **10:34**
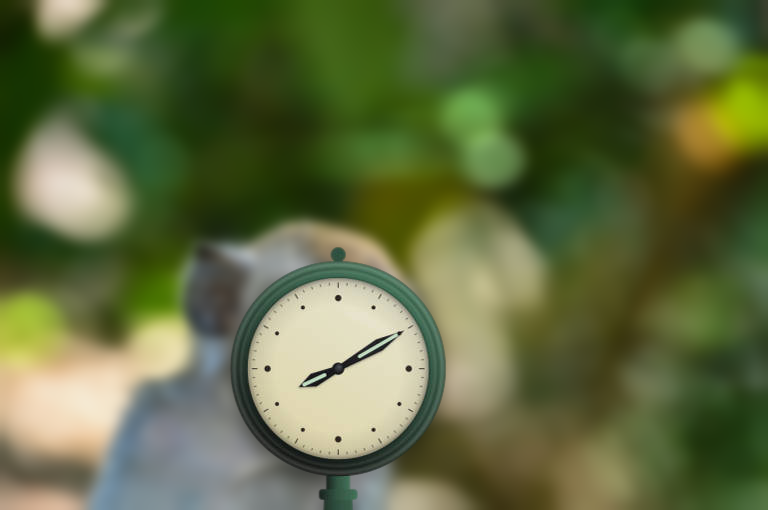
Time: **8:10**
